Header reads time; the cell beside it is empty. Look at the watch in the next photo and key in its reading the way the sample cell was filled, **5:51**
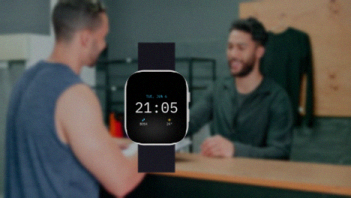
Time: **21:05**
